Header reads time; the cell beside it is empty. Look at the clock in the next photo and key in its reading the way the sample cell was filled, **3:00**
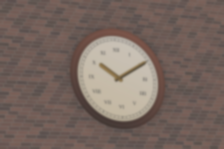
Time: **10:10**
